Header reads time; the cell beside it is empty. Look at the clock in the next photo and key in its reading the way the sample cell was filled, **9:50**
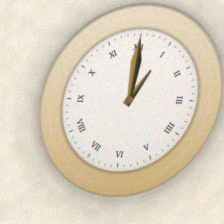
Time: **1:00**
